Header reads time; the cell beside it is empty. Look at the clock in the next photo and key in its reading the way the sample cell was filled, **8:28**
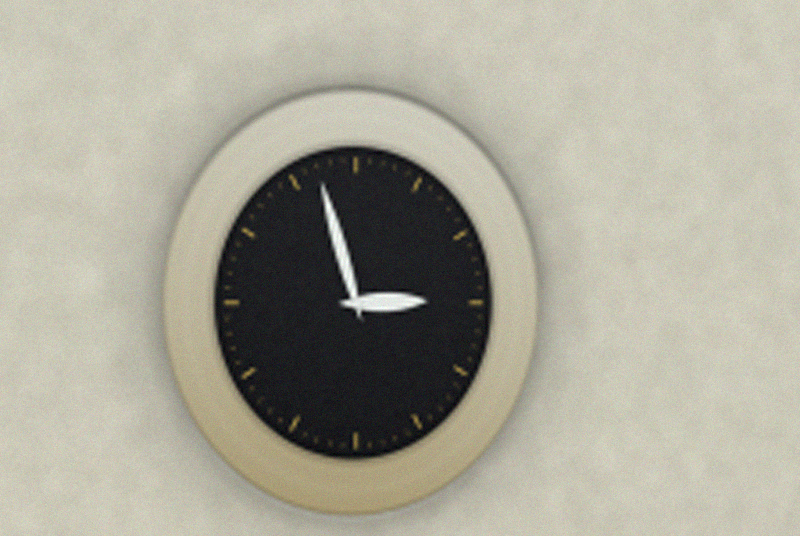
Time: **2:57**
